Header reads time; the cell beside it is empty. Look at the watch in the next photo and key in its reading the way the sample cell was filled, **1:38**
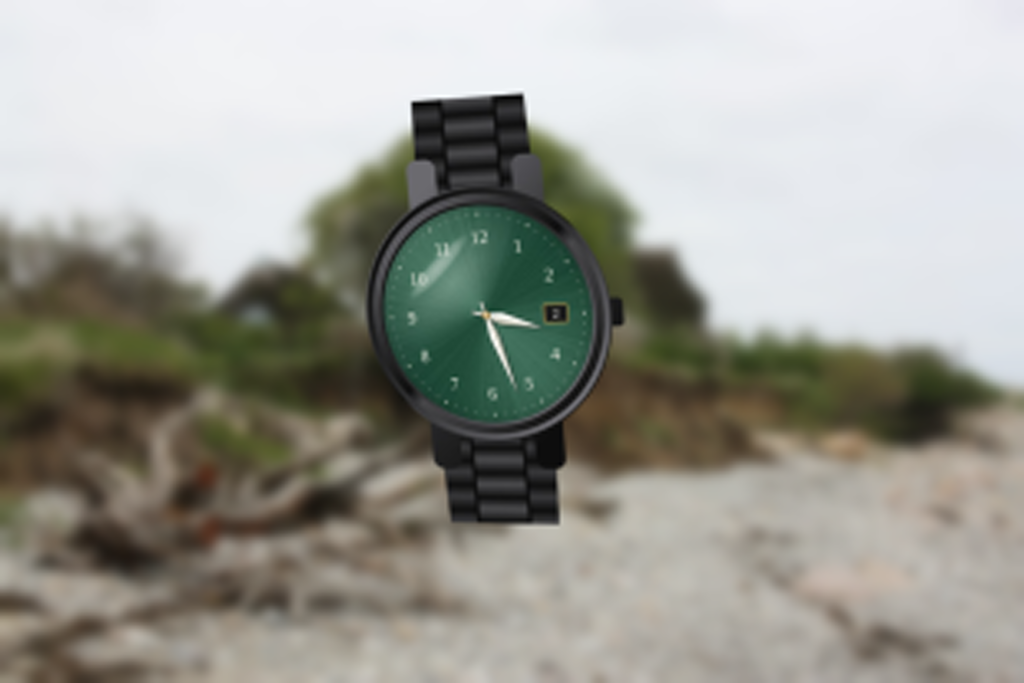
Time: **3:27**
